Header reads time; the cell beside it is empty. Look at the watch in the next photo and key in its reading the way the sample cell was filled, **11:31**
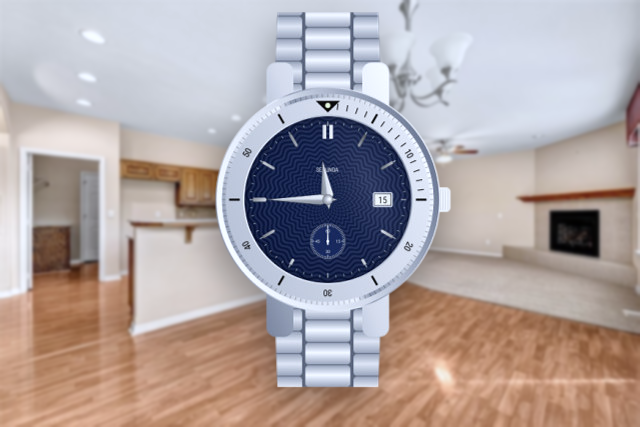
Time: **11:45**
